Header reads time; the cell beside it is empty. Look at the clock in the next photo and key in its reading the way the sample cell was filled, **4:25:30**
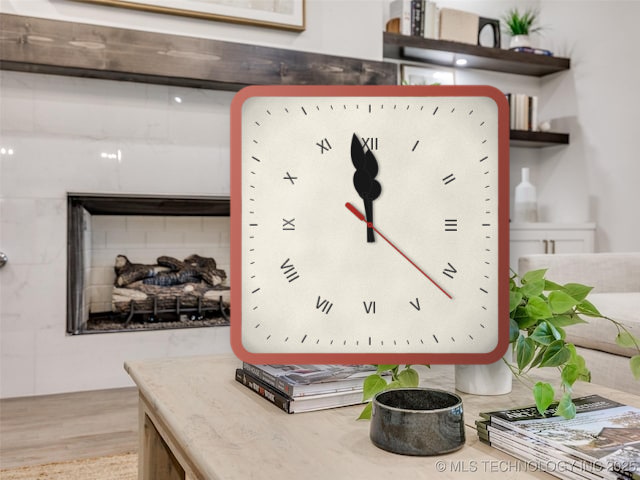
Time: **11:58:22**
